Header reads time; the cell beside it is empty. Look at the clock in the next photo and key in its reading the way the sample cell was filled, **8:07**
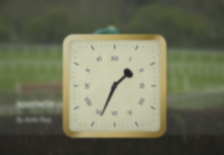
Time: **1:34**
